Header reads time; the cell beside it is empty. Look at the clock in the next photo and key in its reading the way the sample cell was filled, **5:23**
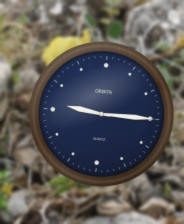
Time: **9:15**
